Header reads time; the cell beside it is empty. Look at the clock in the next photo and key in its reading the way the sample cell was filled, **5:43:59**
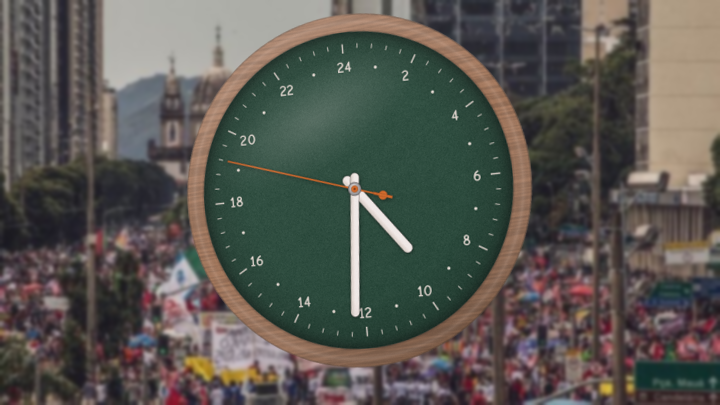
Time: **9:30:48**
